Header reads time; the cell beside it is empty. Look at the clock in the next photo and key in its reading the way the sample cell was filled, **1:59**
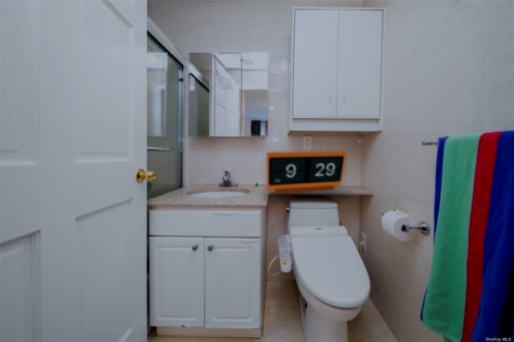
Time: **9:29**
